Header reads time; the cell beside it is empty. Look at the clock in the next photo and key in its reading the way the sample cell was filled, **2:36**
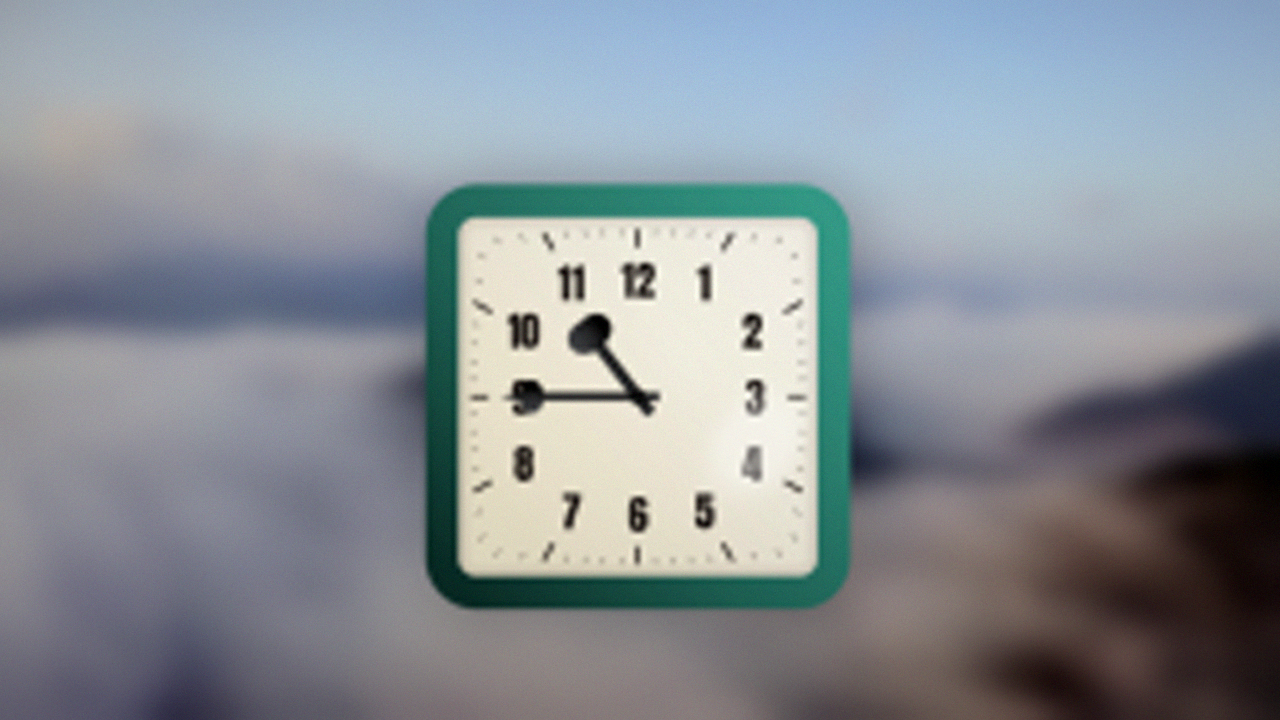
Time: **10:45**
